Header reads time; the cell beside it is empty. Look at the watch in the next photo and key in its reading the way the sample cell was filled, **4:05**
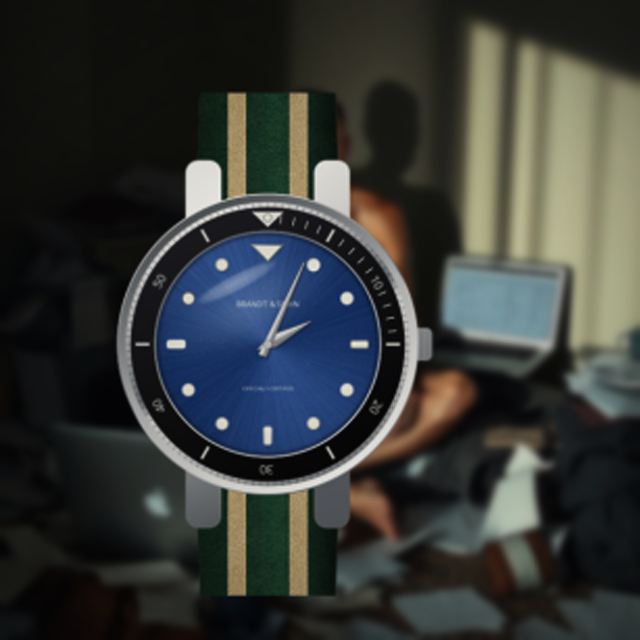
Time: **2:04**
